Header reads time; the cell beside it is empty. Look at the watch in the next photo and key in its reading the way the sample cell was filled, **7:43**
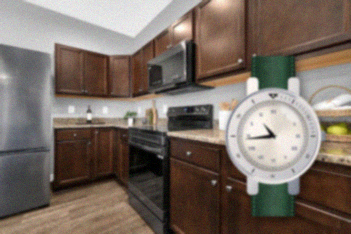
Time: **10:44**
